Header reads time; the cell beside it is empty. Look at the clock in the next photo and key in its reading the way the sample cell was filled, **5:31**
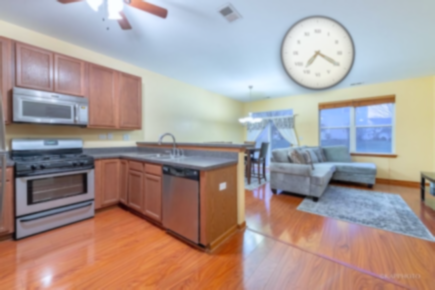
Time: **7:20**
